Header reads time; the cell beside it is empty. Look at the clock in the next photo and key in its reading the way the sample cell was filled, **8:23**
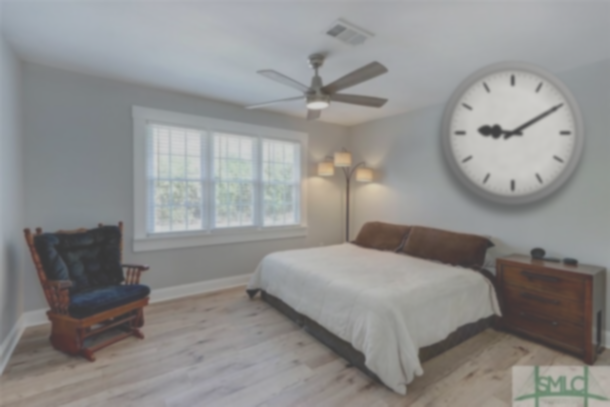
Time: **9:10**
